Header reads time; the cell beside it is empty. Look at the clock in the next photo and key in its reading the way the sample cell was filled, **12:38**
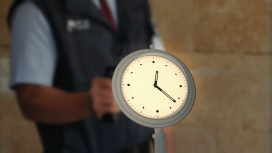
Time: **12:22**
